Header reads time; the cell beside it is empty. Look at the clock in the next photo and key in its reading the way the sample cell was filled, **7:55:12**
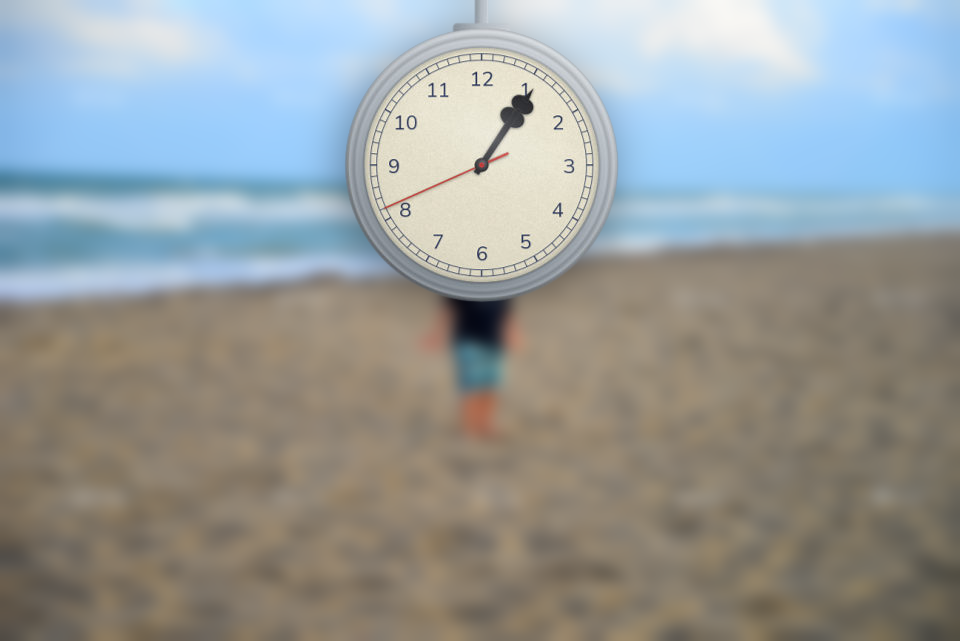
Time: **1:05:41**
